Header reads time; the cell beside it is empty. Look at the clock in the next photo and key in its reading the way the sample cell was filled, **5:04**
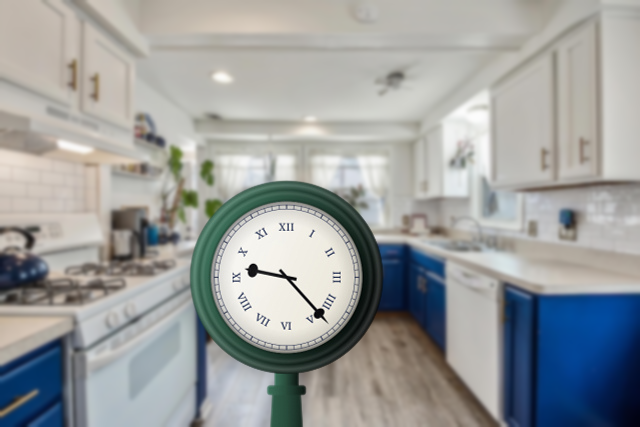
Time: **9:23**
